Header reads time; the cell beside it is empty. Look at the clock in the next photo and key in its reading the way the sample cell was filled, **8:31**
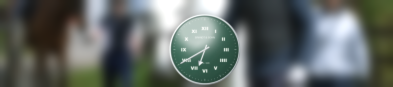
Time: **6:40**
